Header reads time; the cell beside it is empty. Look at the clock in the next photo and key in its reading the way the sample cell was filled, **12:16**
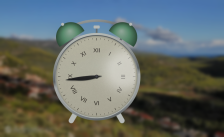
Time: **8:44**
